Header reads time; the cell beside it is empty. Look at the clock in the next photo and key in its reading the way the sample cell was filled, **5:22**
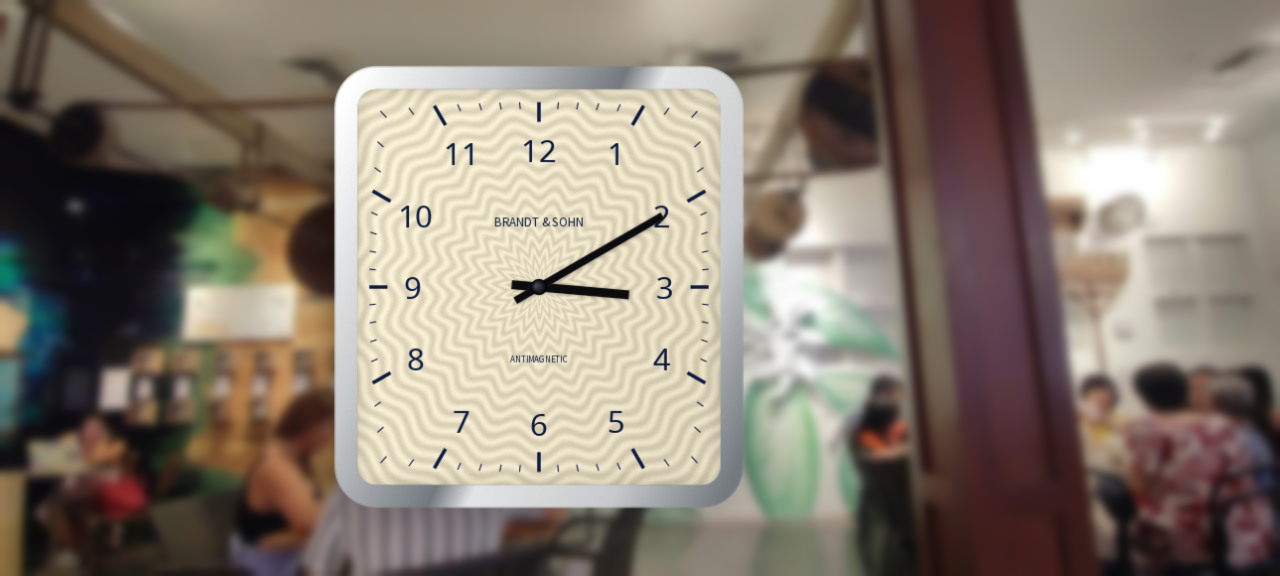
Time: **3:10**
